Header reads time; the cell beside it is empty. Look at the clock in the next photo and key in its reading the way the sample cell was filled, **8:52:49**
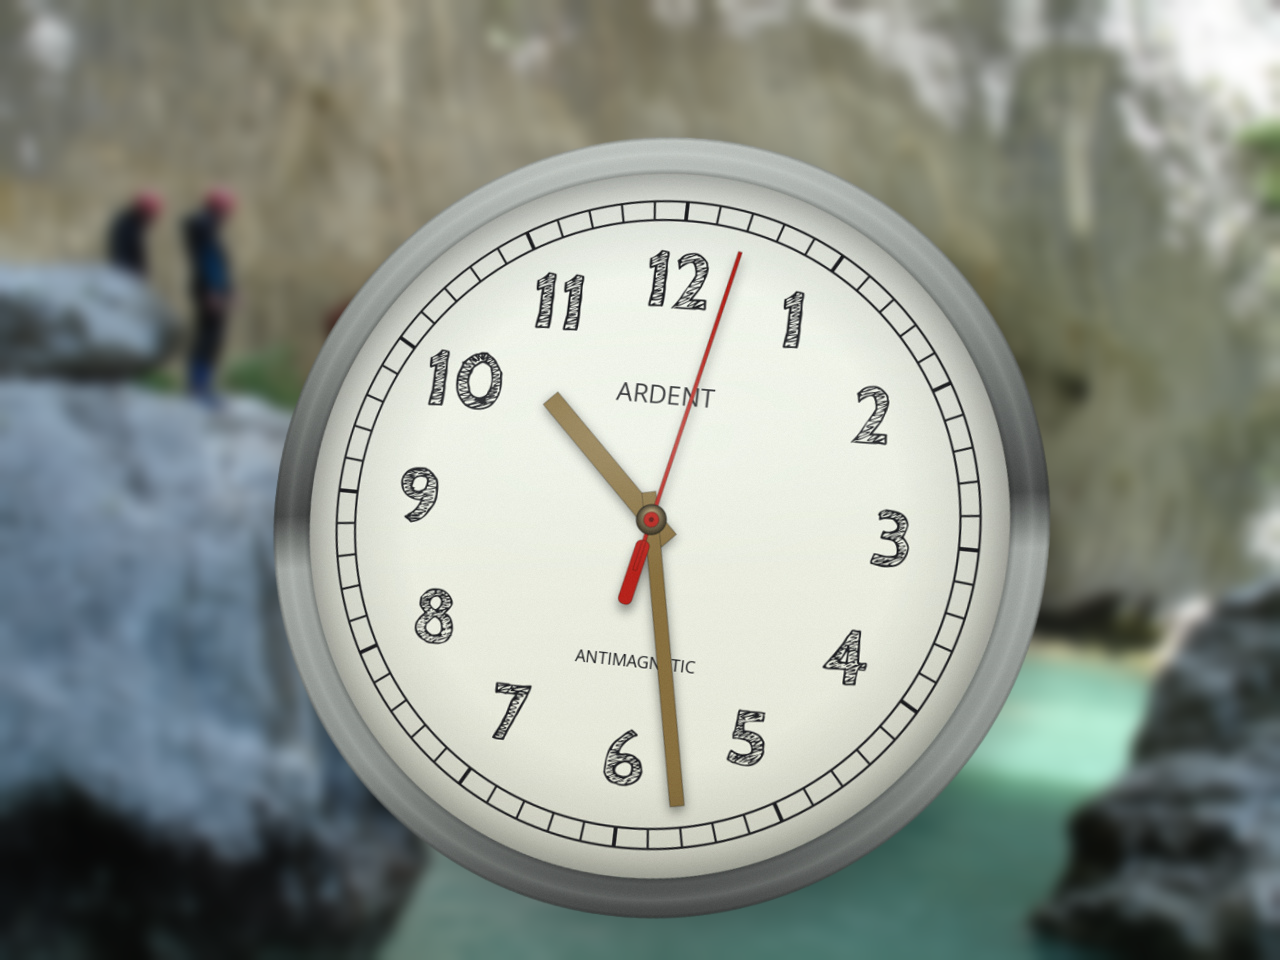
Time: **10:28:02**
